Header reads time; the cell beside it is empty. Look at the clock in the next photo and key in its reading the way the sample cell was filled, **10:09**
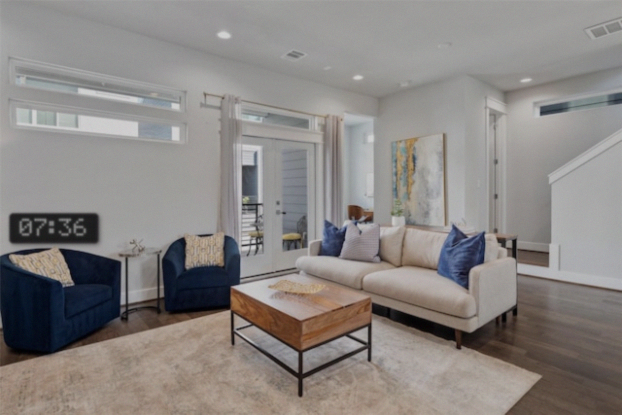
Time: **7:36**
